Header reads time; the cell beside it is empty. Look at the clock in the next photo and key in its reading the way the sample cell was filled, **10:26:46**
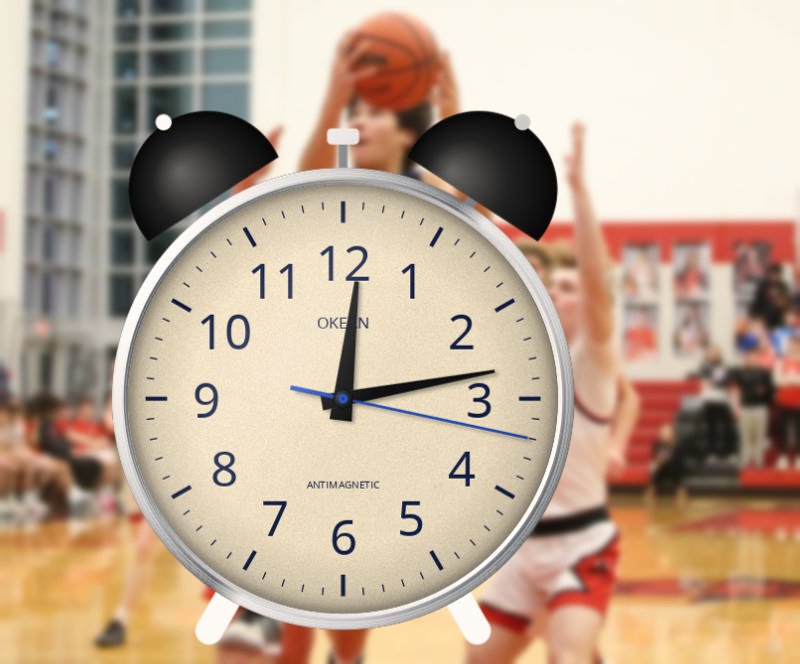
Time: **12:13:17**
